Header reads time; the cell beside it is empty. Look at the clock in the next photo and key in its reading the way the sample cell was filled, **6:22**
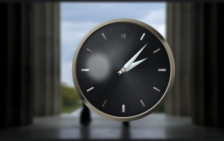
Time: **2:07**
